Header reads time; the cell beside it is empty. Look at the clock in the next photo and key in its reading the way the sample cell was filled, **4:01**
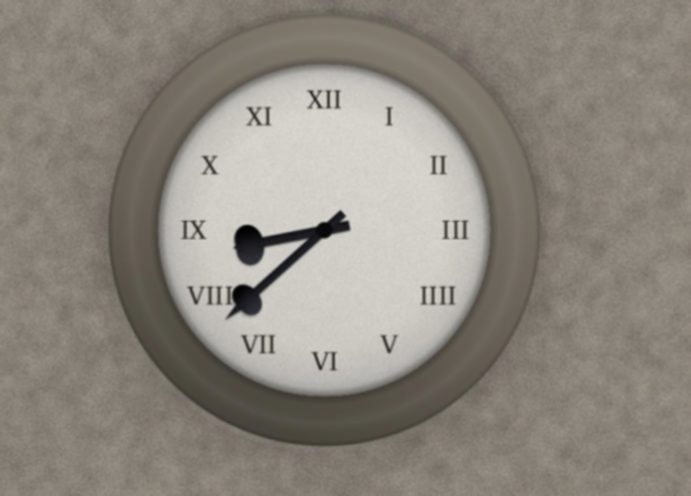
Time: **8:38**
